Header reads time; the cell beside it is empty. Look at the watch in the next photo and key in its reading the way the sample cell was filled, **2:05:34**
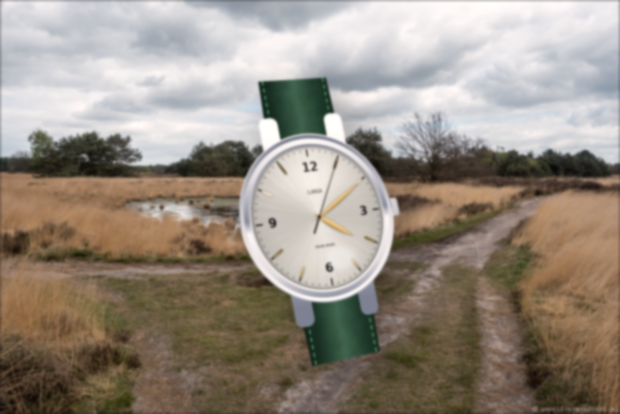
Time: **4:10:05**
